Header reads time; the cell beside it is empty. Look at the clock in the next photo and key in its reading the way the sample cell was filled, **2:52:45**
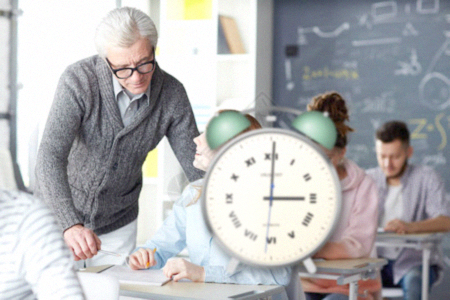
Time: **3:00:31**
